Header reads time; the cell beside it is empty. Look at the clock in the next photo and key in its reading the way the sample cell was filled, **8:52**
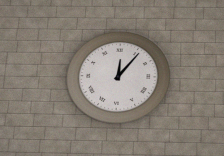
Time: **12:06**
